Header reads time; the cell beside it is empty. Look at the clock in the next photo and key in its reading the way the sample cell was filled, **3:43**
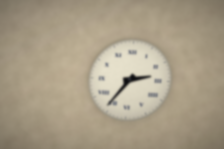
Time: **2:36**
